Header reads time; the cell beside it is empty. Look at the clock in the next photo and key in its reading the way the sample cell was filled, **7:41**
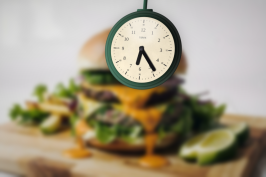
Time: **6:24**
